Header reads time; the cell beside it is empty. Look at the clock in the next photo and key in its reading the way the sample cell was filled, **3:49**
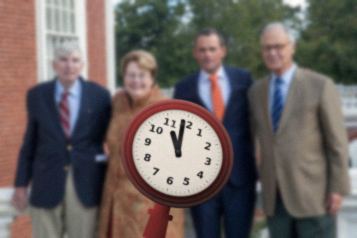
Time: **10:59**
